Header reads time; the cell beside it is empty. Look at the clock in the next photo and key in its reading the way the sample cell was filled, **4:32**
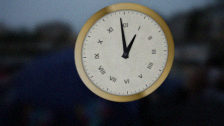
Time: **12:59**
